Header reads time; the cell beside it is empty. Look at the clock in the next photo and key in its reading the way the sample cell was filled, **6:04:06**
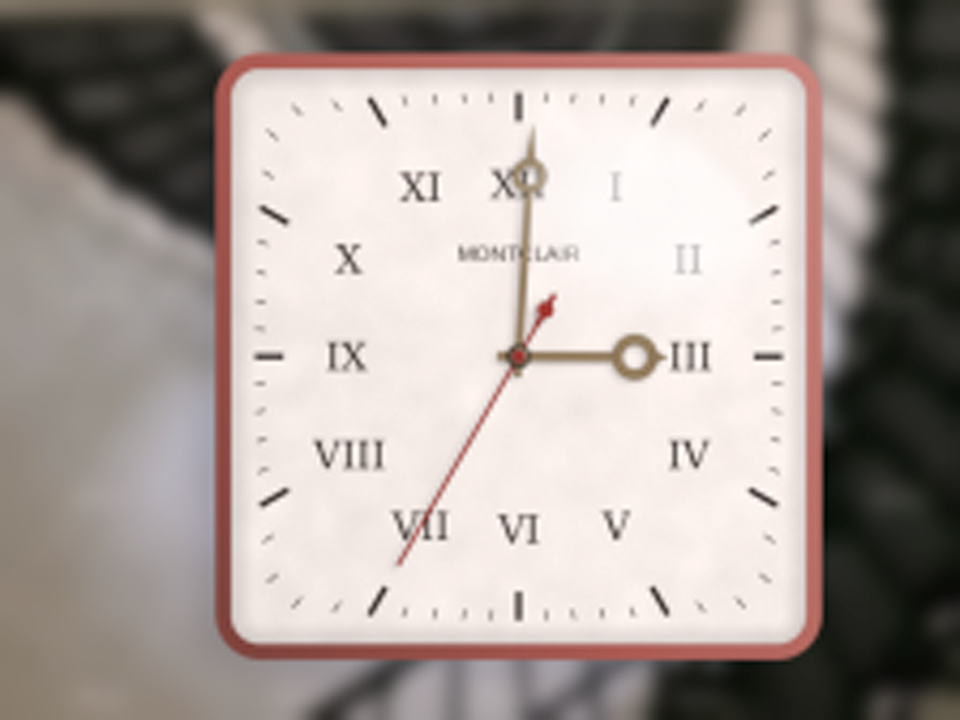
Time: **3:00:35**
